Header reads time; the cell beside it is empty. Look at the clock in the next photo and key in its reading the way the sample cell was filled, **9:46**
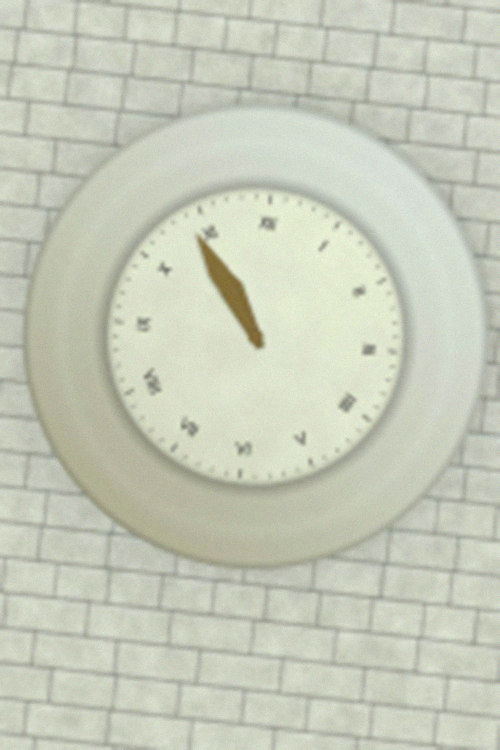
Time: **10:54**
